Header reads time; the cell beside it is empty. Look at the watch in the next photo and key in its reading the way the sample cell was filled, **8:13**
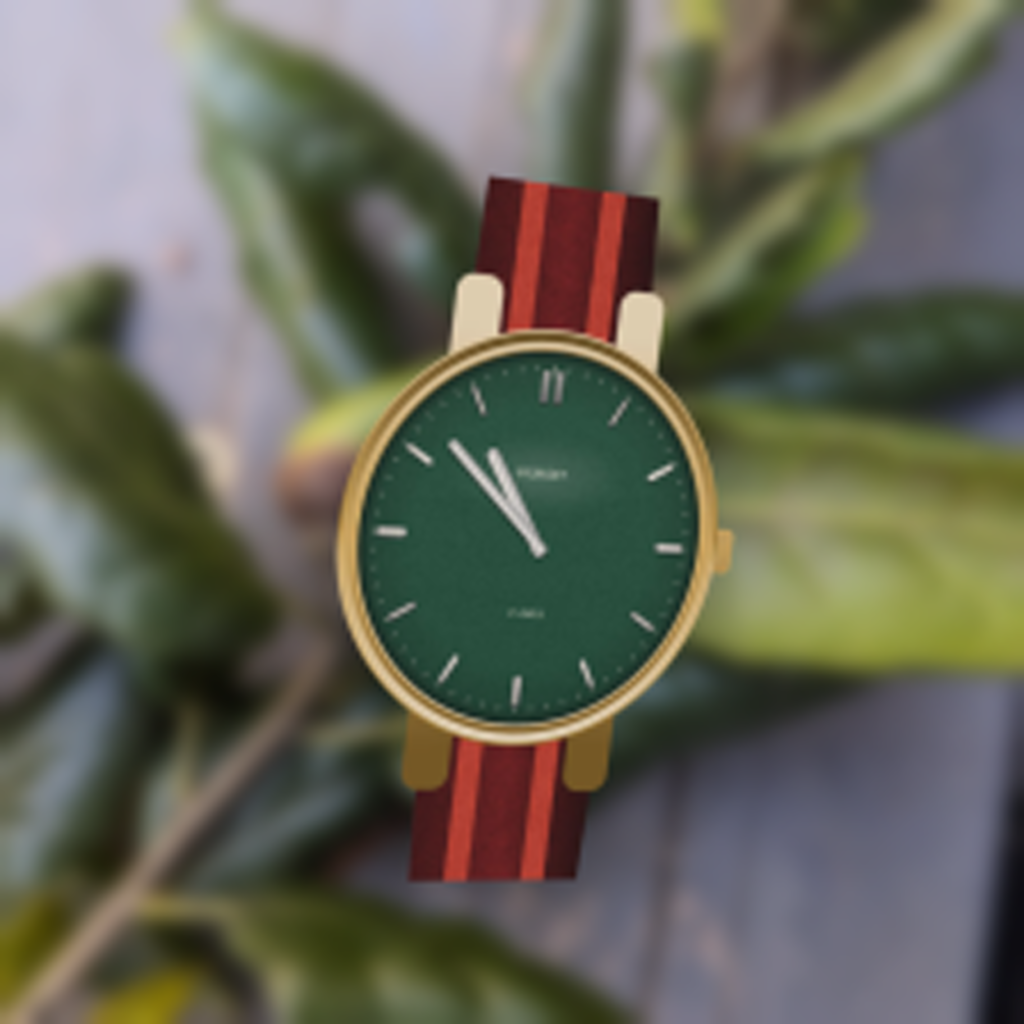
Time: **10:52**
